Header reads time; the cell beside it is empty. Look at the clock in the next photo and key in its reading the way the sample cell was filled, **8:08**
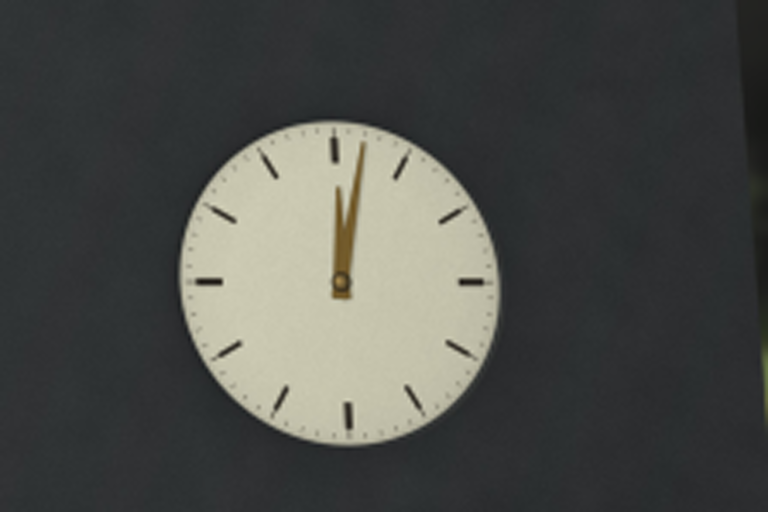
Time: **12:02**
